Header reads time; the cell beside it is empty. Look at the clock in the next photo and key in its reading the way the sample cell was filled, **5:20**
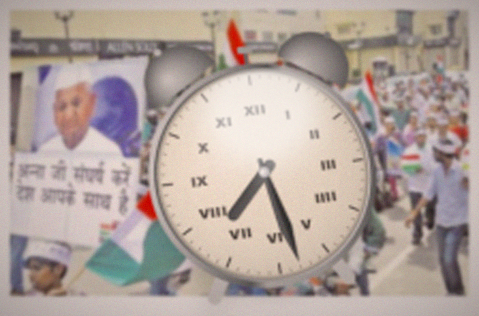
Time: **7:28**
